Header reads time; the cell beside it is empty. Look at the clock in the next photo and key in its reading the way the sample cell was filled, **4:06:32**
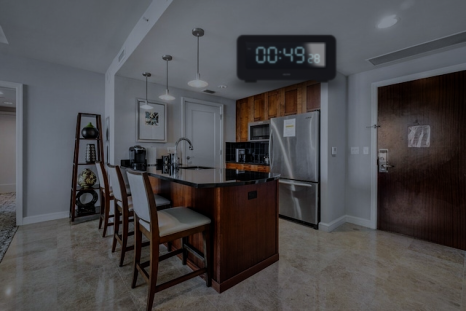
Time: **0:49:28**
